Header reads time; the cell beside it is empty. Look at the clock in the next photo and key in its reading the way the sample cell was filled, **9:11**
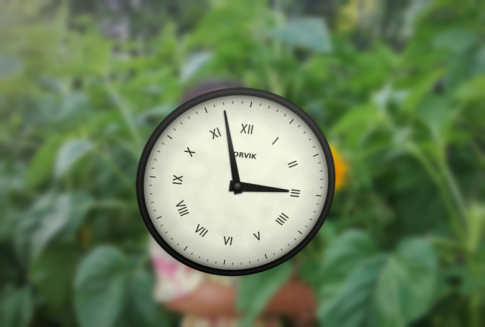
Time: **2:57**
